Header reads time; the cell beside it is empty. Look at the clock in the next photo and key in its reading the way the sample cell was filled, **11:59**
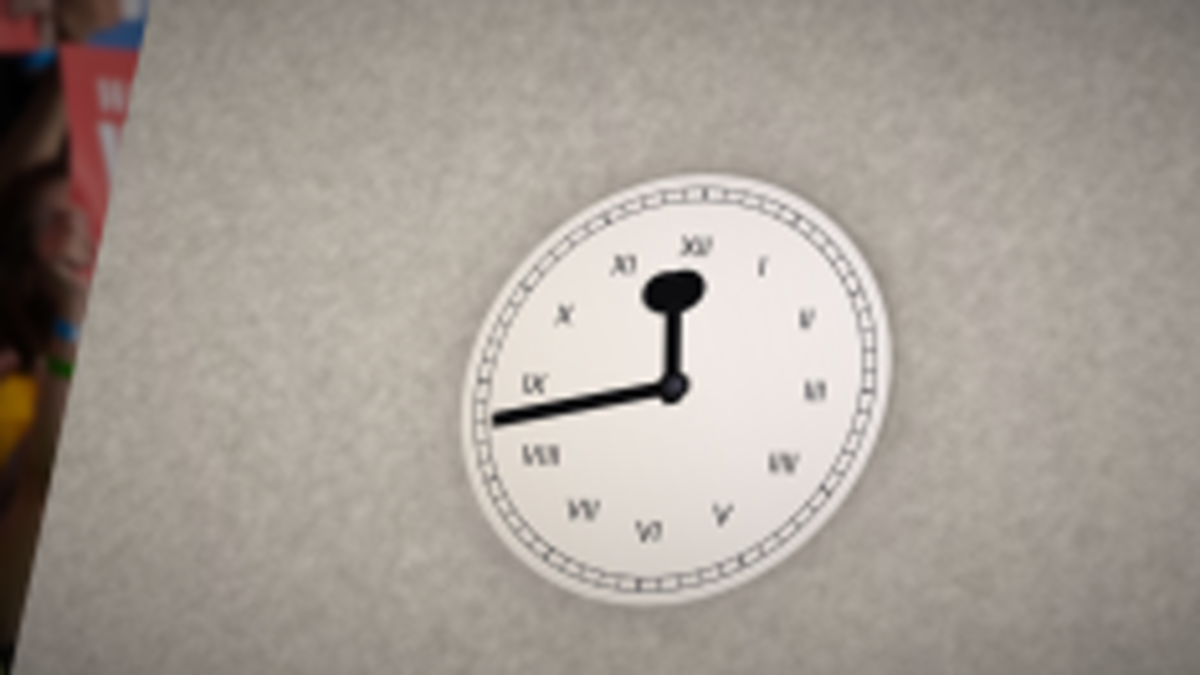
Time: **11:43**
